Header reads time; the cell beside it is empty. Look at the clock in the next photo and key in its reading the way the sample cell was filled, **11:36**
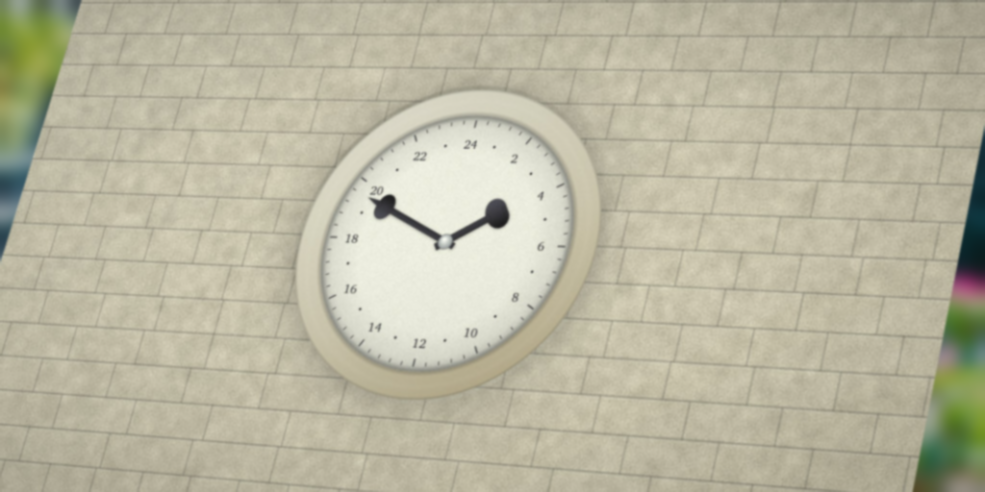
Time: **3:49**
